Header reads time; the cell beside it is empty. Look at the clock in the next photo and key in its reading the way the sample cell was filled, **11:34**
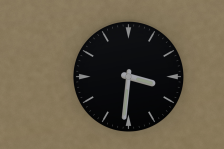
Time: **3:31**
